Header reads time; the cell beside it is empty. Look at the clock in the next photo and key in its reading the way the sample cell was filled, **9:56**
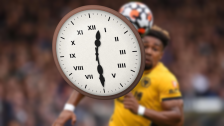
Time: **12:30**
